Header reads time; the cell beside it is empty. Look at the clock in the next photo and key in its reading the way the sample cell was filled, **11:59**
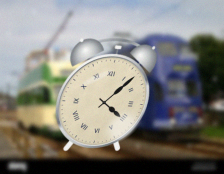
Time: **4:07**
